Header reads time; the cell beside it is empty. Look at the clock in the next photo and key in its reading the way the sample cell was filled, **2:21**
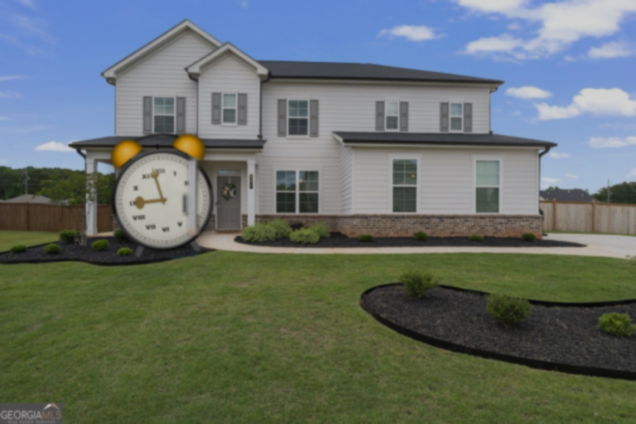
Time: **8:58**
